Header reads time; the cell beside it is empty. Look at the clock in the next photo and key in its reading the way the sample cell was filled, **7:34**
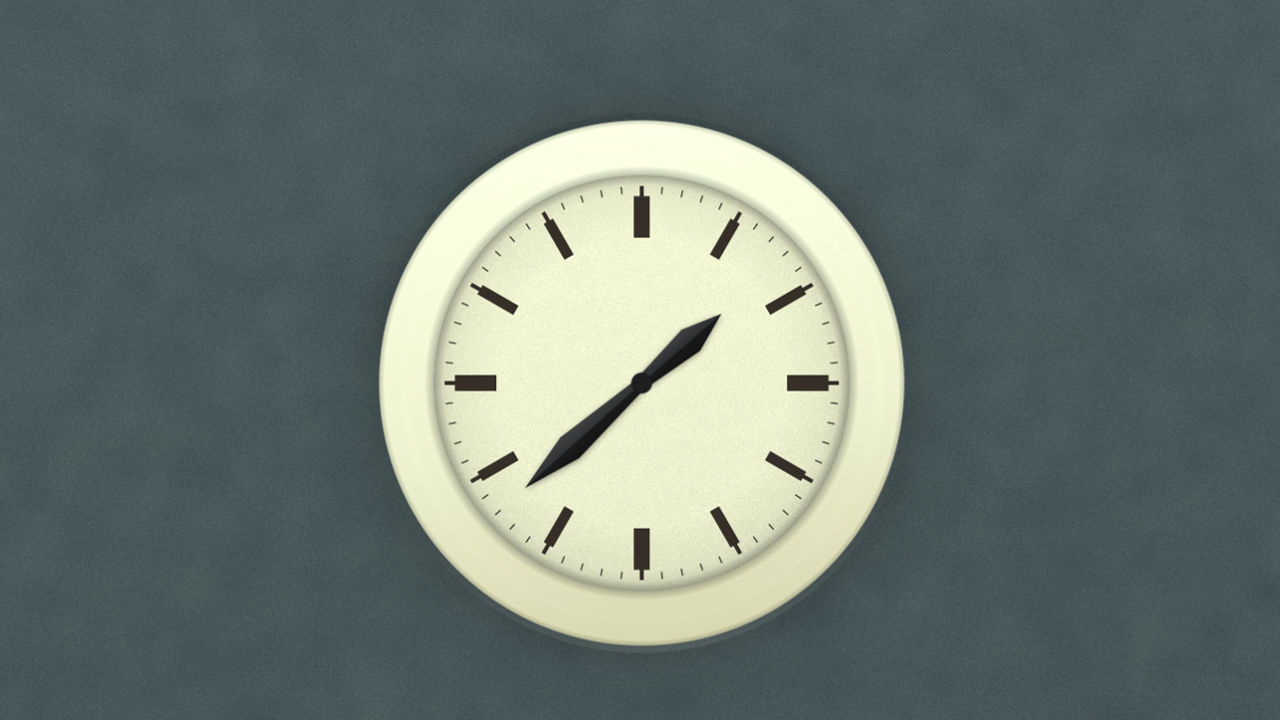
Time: **1:38**
